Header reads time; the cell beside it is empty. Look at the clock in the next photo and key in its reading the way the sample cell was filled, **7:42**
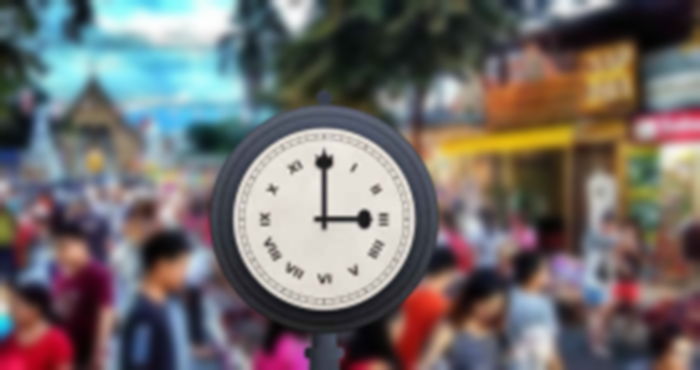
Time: **3:00**
